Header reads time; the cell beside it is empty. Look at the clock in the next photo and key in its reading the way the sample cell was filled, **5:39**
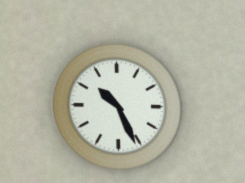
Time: **10:26**
